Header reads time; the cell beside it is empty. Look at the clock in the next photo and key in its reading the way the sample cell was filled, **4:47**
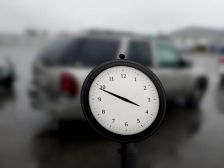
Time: **3:49**
